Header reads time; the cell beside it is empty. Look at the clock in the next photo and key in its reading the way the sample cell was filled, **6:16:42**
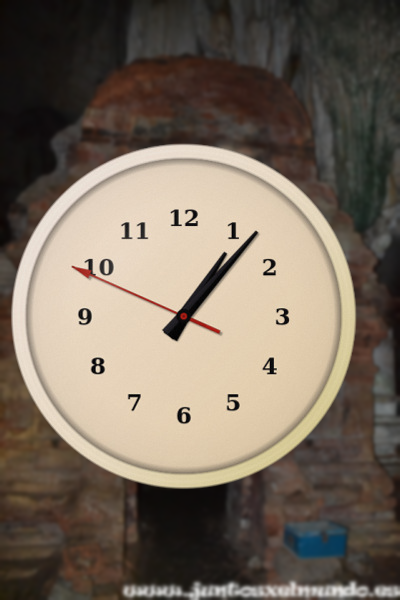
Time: **1:06:49**
